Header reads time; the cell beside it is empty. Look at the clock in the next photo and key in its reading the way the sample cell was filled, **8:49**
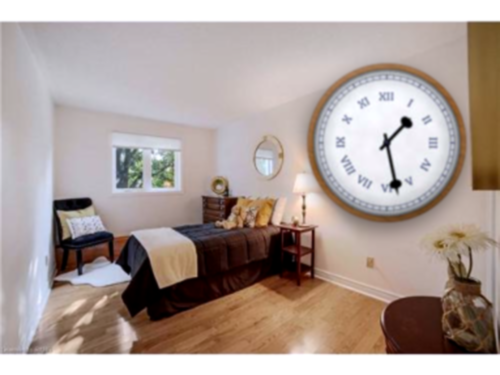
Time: **1:28**
